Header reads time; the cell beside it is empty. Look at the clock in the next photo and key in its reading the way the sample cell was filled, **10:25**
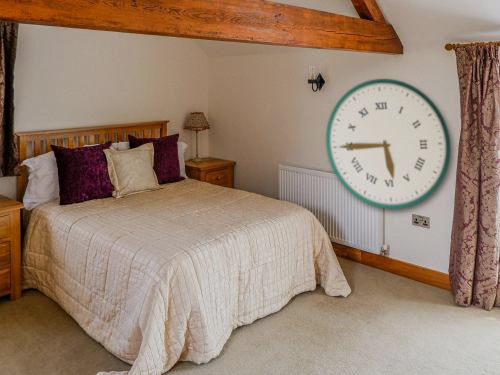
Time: **5:45**
